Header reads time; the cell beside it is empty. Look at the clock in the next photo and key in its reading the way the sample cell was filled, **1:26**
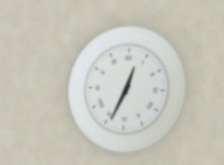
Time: **12:34**
